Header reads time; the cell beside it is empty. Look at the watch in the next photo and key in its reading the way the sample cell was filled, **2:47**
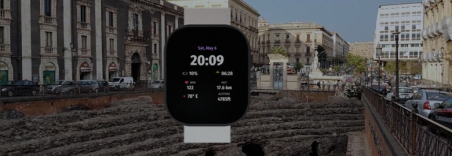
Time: **20:09**
